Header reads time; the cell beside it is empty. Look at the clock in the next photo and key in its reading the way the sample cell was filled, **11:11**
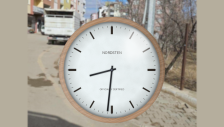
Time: **8:31**
